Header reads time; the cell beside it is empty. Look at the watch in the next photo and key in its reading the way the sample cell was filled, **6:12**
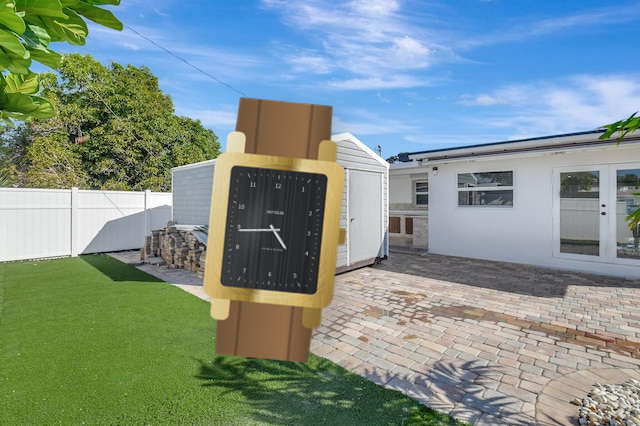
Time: **4:44**
